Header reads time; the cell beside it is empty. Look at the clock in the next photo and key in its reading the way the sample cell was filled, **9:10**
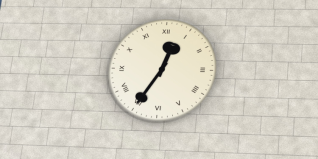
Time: **12:35**
